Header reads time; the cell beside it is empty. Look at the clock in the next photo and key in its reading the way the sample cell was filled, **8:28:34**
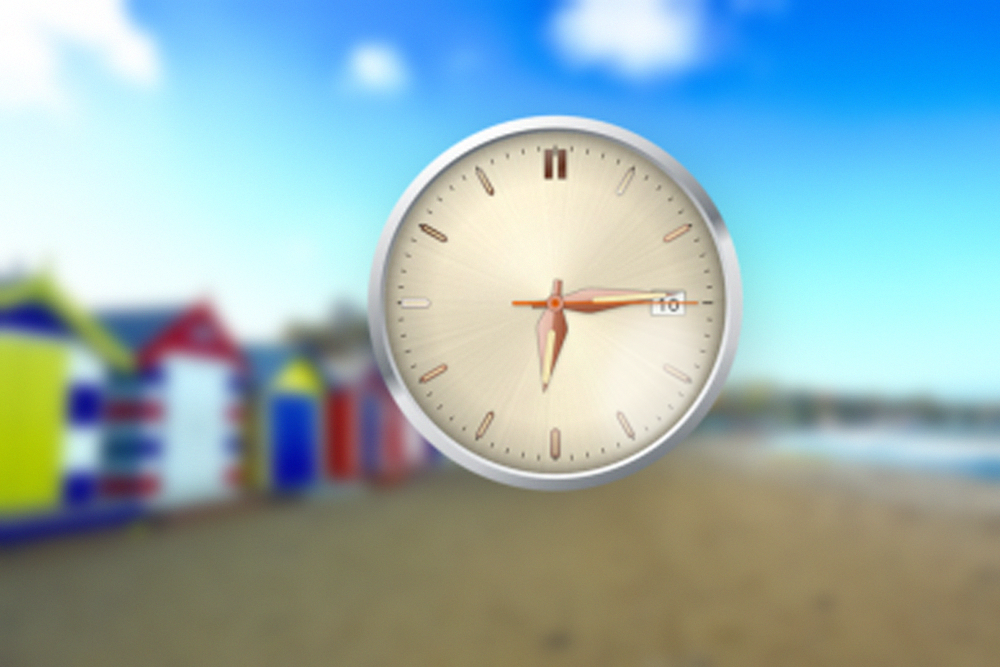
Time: **6:14:15**
